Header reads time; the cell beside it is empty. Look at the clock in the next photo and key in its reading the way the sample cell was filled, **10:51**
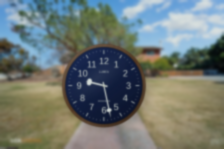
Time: **9:28**
